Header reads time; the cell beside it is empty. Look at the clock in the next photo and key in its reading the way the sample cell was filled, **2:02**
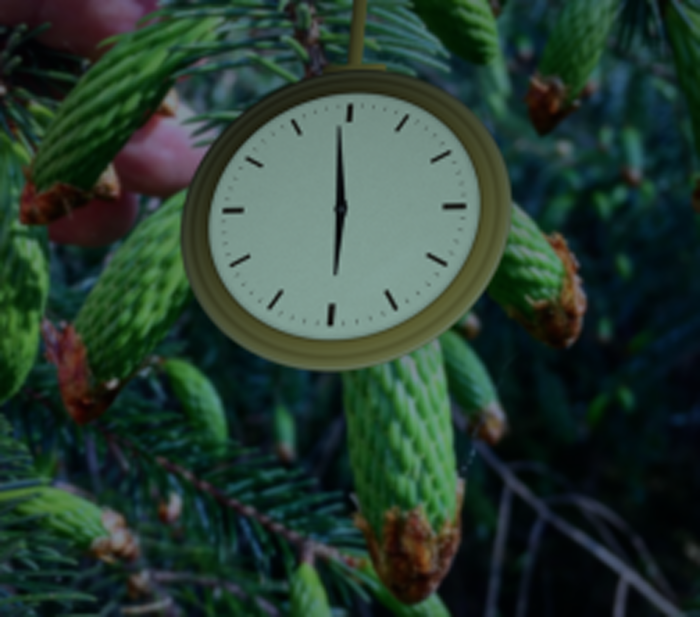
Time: **5:59**
